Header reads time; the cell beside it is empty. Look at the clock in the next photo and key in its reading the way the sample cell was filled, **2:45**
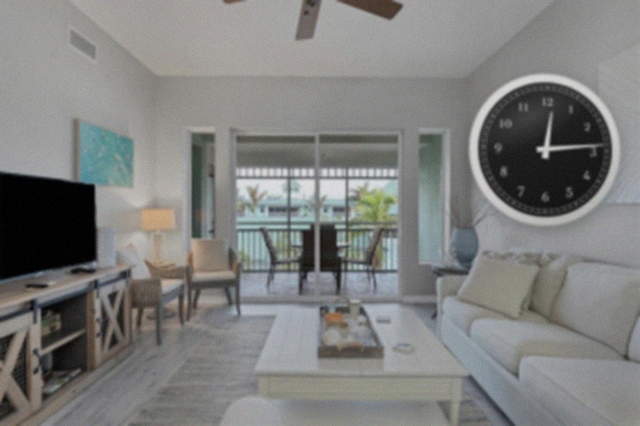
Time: **12:14**
